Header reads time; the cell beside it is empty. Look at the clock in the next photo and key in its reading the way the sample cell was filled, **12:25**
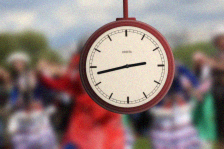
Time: **2:43**
